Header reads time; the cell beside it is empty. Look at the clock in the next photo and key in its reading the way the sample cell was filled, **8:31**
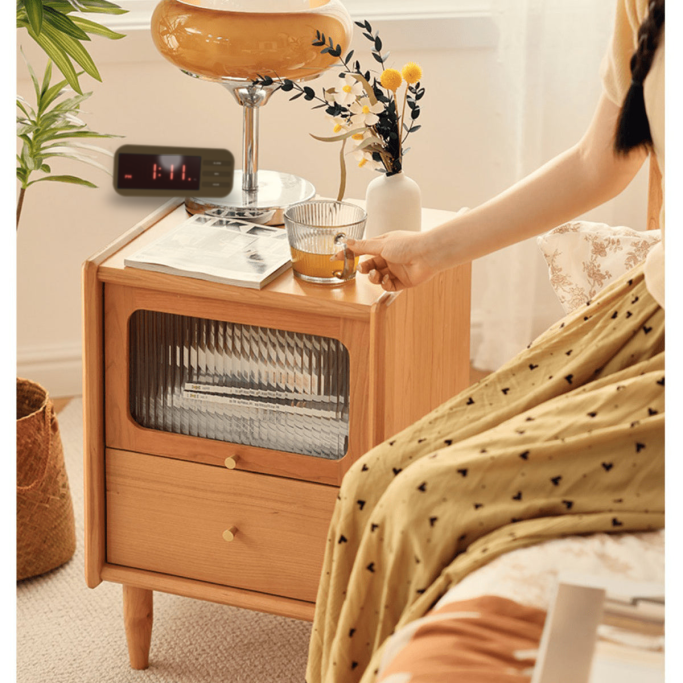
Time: **1:11**
